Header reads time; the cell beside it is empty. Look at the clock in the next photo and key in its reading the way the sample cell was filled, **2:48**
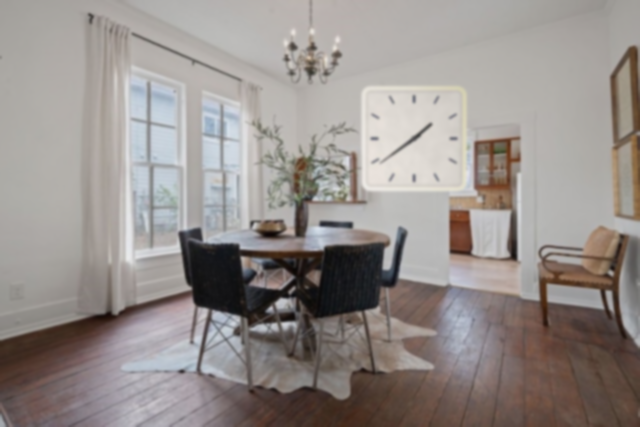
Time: **1:39**
